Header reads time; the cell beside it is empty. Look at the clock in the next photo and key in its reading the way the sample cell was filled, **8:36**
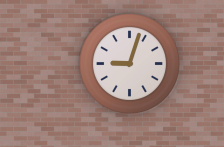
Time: **9:03**
